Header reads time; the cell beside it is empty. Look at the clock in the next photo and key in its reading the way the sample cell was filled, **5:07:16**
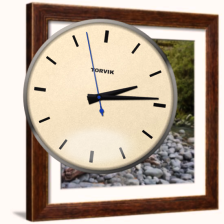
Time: **2:13:57**
